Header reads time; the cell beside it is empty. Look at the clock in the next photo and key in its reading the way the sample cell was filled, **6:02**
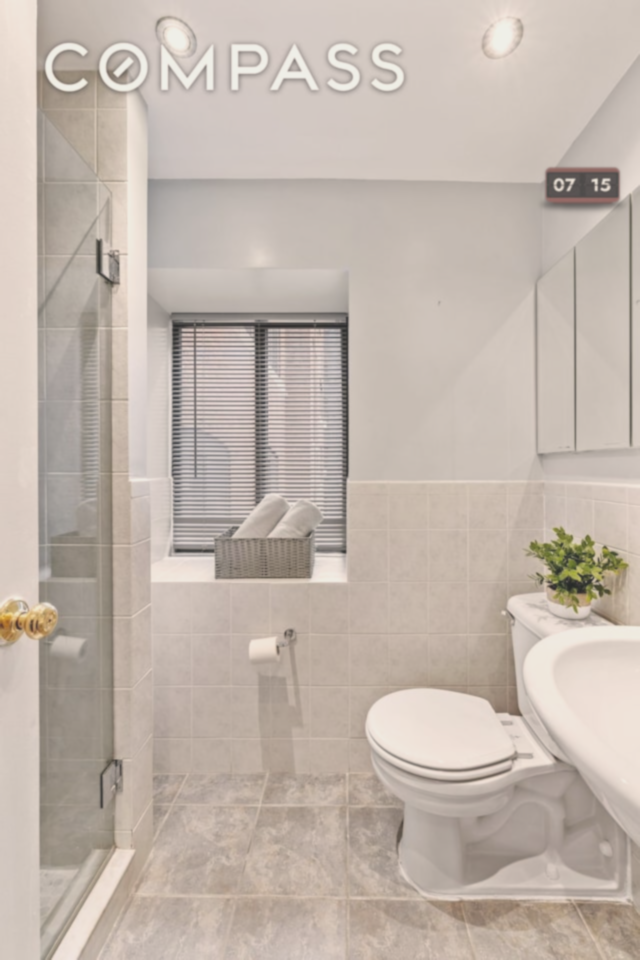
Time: **7:15**
